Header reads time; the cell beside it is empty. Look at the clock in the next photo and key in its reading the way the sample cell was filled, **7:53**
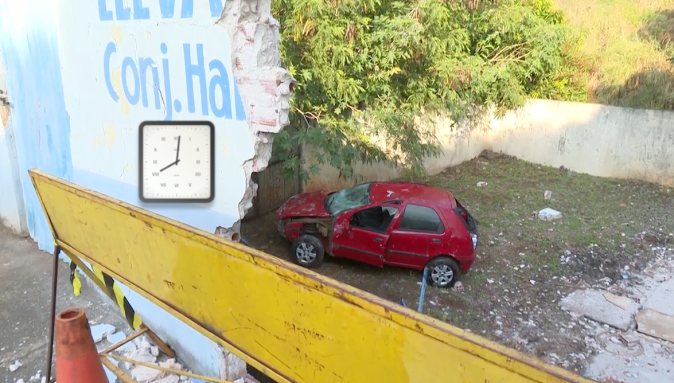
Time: **8:01**
